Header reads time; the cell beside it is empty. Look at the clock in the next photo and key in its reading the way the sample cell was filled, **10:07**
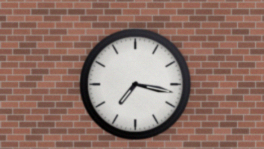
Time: **7:17**
